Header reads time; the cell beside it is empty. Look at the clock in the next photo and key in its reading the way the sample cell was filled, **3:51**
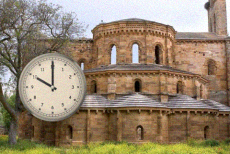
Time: **10:00**
